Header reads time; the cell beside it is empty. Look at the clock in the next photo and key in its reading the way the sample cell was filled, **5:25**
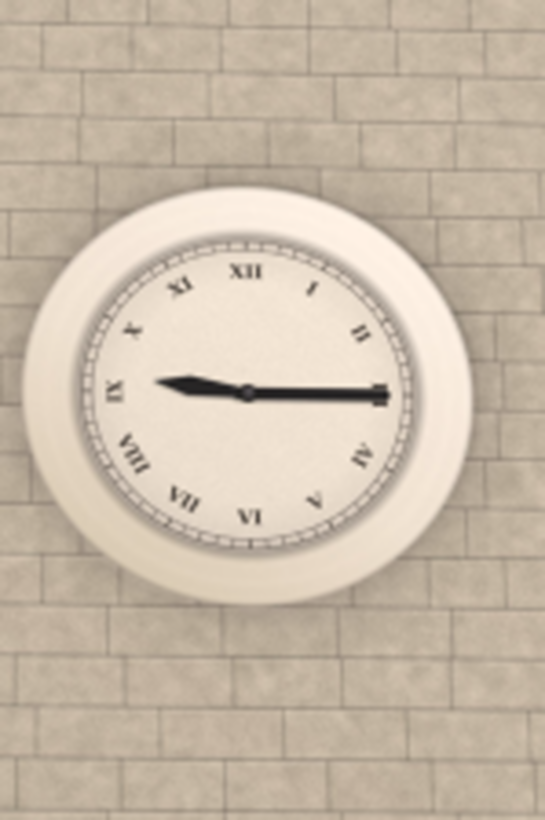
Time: **9:15**
